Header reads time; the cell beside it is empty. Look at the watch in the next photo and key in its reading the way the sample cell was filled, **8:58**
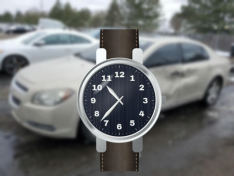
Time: **10:37**
